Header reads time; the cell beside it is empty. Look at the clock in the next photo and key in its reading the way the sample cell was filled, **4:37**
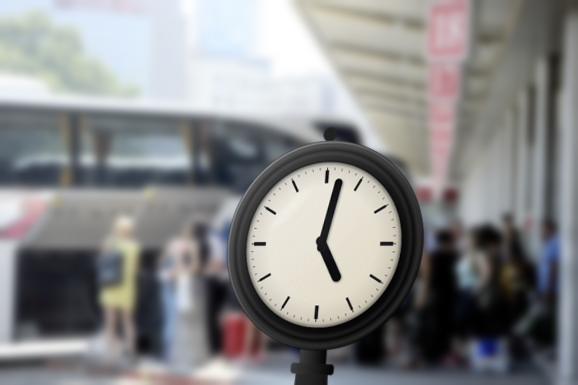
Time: **5:02**
